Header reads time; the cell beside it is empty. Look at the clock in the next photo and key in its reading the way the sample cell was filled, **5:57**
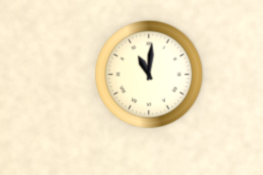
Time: **11:01**
